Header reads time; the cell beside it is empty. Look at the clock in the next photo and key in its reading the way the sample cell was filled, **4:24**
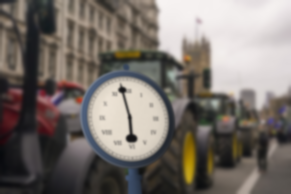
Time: **5:58**
